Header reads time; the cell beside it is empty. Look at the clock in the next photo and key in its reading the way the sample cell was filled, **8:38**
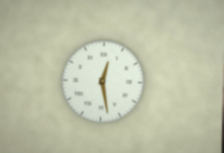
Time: **12:28**
